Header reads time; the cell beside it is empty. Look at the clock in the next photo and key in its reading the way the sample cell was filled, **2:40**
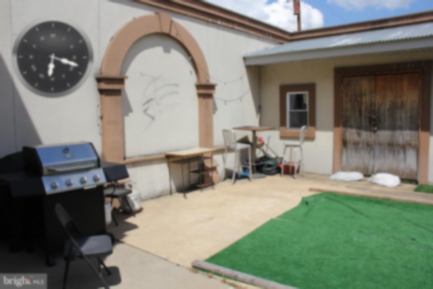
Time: **6:18**
